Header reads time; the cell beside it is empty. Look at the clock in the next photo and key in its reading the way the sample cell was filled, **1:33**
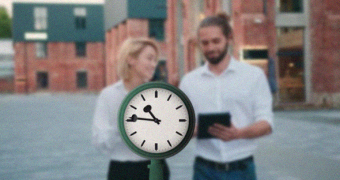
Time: **10:46**
